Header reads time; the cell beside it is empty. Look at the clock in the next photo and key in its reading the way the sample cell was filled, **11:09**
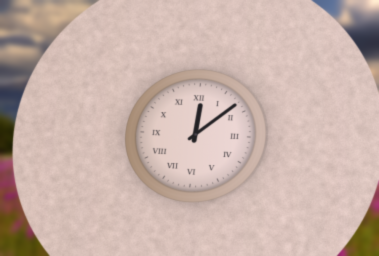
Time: **12:08**
